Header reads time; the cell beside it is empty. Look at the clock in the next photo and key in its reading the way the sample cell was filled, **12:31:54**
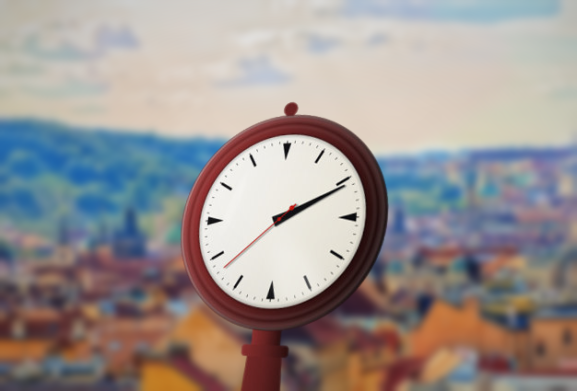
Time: **2:10:38**
